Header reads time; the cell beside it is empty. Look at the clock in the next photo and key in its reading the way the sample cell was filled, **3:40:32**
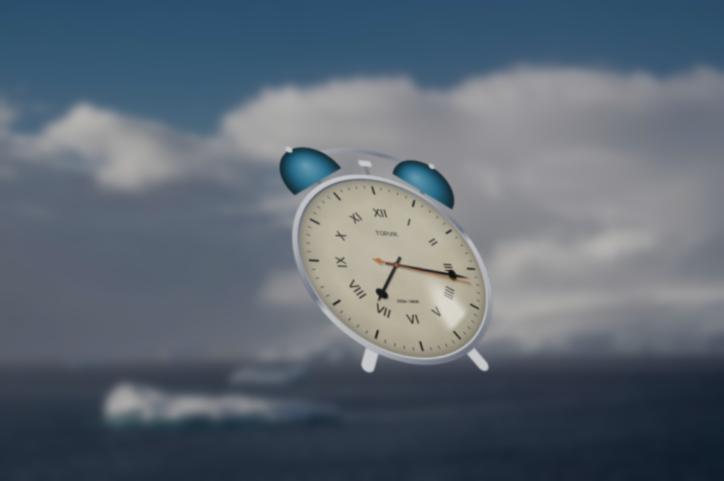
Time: **7:16:17**
